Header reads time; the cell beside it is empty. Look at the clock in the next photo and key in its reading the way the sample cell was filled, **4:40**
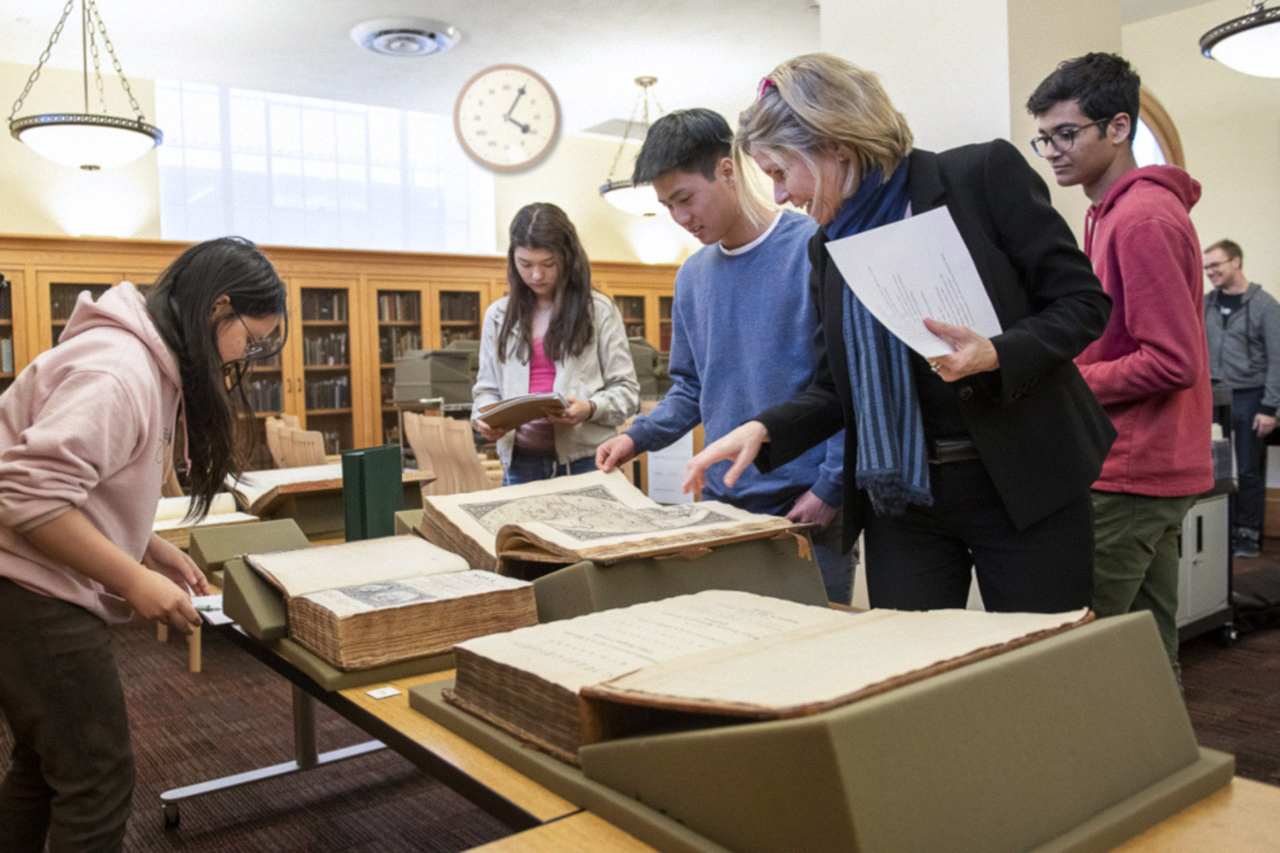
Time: **4:05**
